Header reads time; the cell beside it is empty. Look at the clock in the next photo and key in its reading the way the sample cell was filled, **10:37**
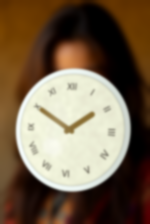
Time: **1:50**
